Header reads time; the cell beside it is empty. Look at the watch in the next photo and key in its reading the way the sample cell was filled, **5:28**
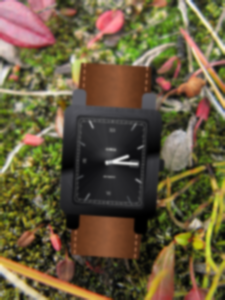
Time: **2:15**
